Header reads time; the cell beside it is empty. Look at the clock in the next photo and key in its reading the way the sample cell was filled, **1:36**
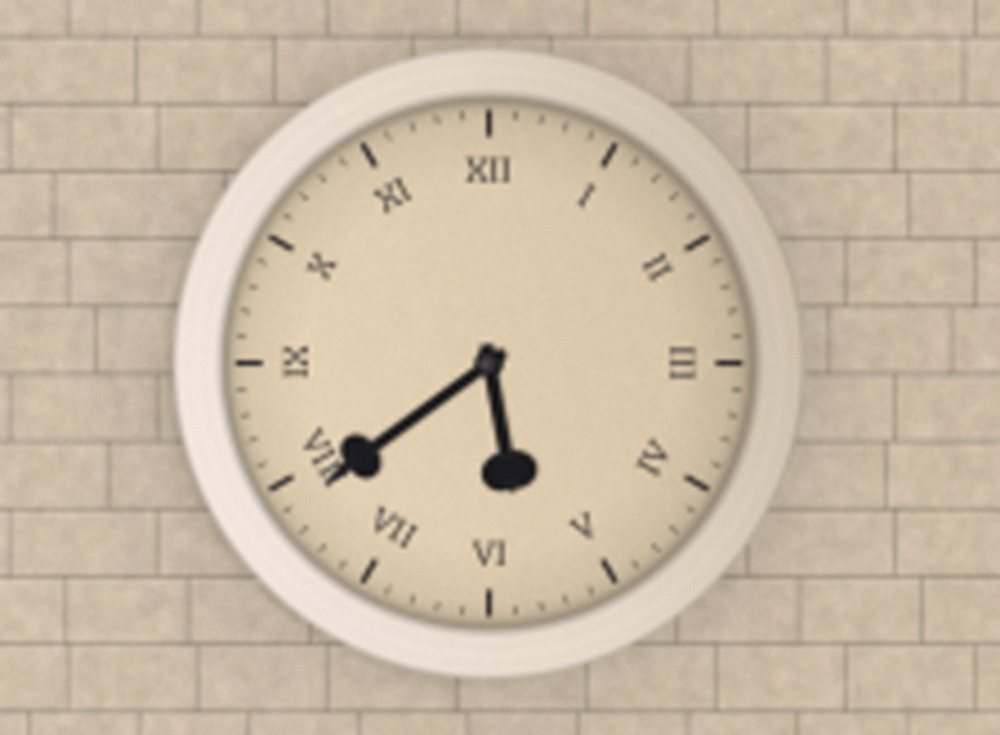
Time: **5:39**
